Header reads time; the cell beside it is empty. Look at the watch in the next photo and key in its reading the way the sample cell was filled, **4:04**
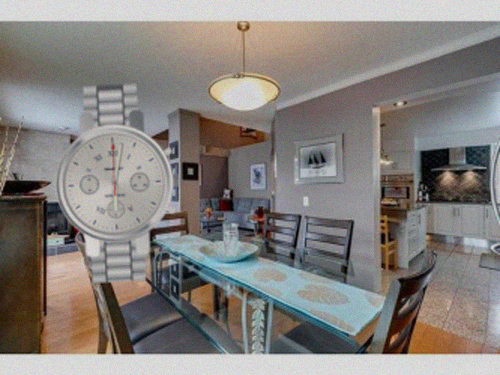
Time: **6:02**
